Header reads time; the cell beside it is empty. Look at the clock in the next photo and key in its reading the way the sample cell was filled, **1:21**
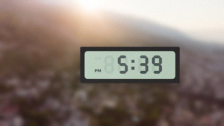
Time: **5:39**
